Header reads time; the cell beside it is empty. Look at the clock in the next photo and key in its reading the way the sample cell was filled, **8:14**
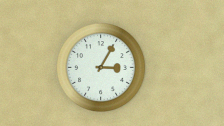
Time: **3:05**
